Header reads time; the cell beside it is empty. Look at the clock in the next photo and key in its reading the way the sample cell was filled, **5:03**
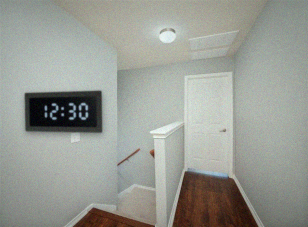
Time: **12:30**
